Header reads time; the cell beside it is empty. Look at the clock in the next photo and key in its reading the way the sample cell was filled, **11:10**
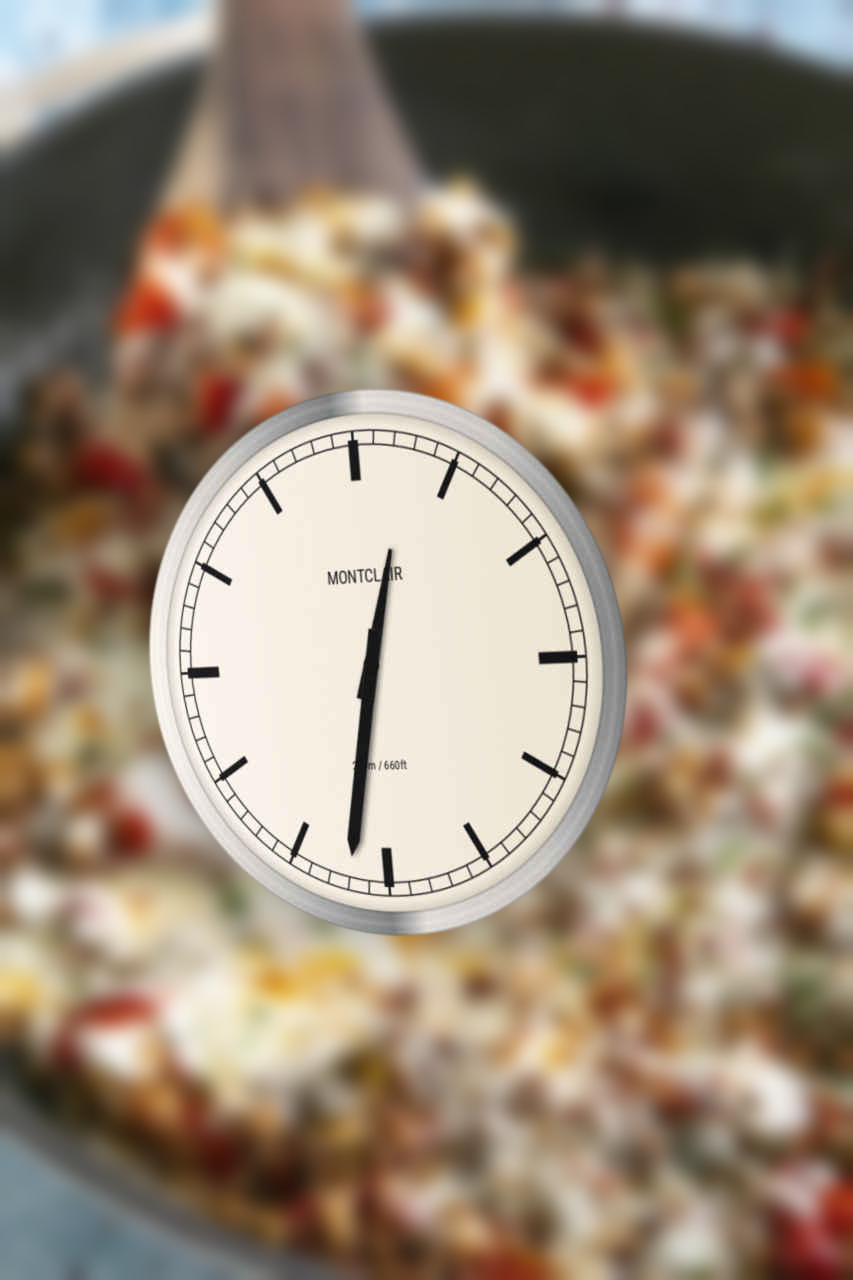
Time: **12:32**
